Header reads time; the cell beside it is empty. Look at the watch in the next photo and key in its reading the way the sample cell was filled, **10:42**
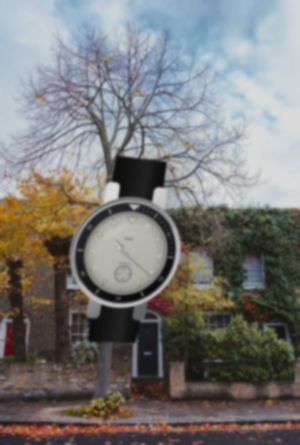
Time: **10:21**
